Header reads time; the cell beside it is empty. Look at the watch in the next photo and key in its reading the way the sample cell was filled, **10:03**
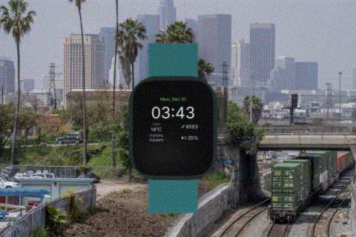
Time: **3:43**
